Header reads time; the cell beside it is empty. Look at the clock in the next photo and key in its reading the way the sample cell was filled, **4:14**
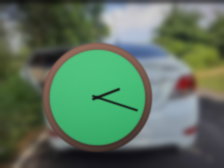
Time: **2:18**
